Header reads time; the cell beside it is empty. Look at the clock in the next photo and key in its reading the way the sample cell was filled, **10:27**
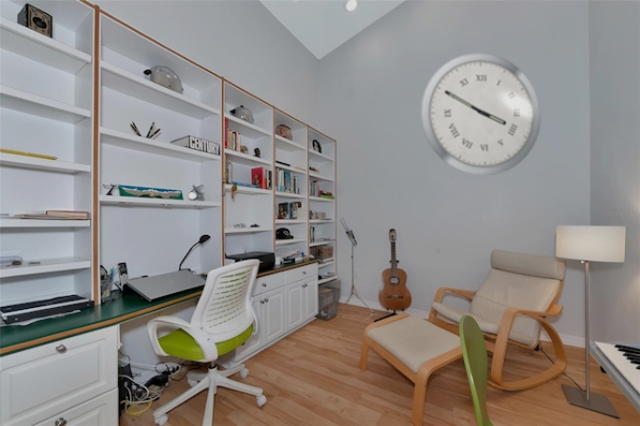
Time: **3:50**
